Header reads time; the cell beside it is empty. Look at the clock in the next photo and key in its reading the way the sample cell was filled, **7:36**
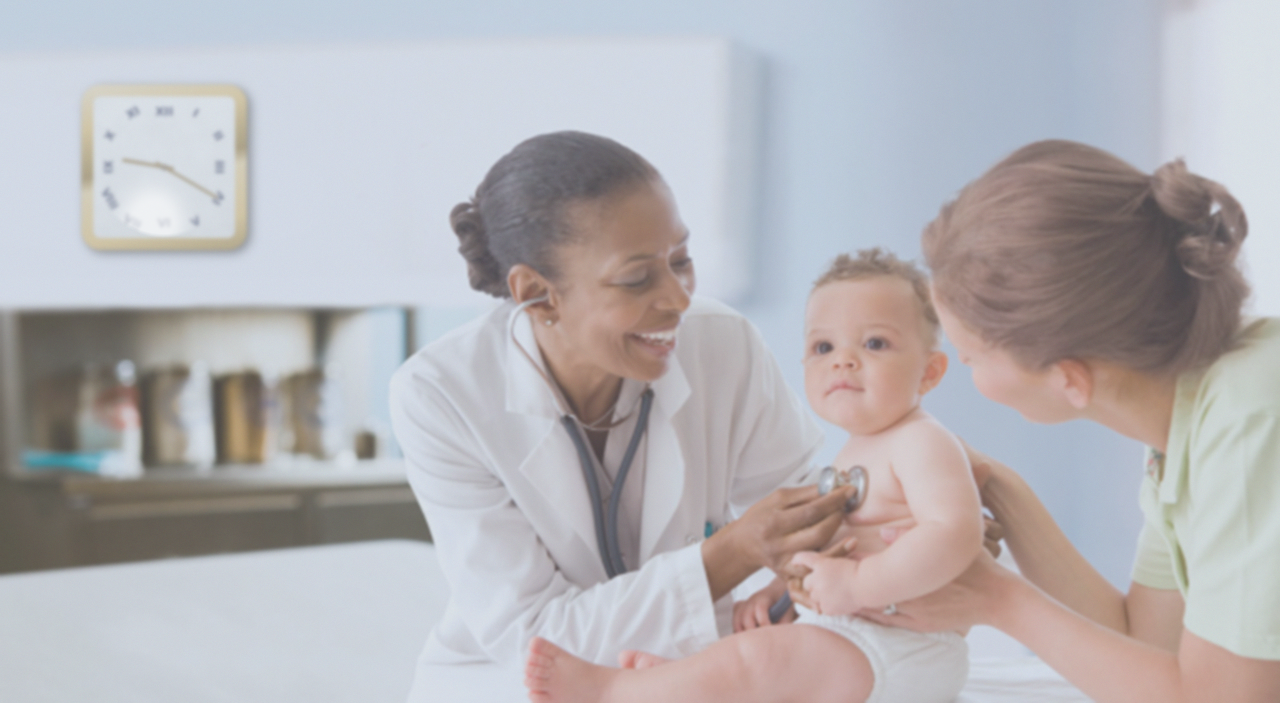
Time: **9:20**
